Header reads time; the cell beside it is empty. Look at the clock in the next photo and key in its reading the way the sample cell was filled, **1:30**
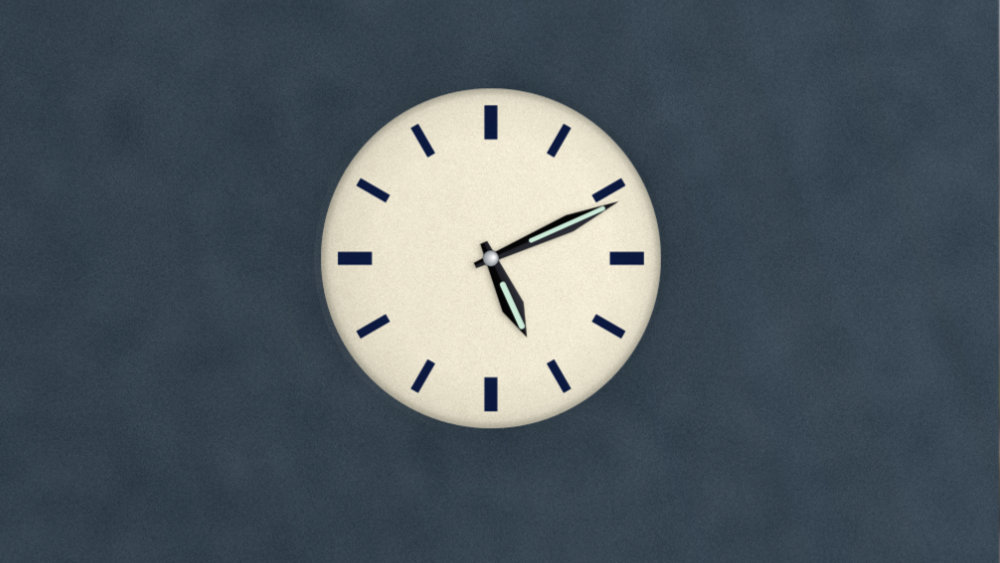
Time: **5:11**
